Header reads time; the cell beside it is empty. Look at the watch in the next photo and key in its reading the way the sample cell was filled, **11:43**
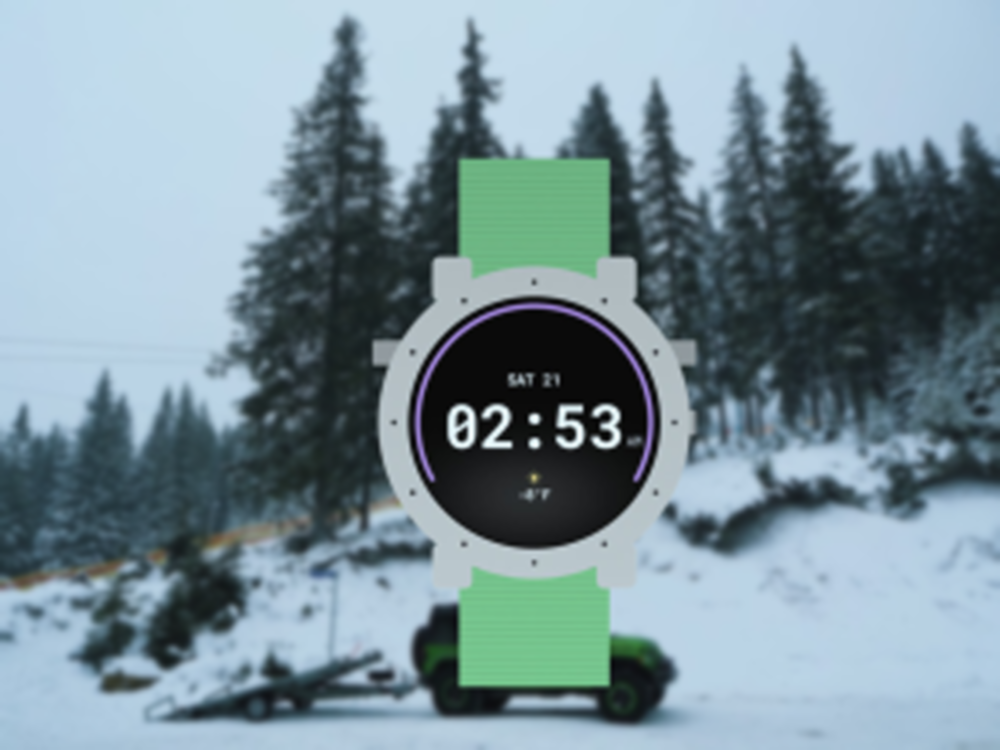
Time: **2:53**
